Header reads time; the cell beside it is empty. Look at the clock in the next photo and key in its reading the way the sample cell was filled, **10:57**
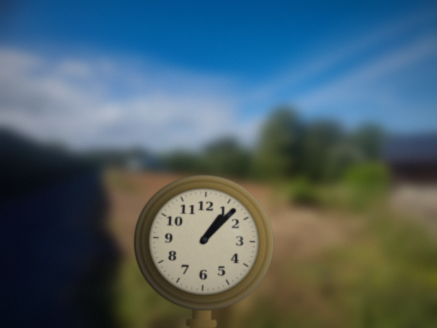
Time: **1:07**
